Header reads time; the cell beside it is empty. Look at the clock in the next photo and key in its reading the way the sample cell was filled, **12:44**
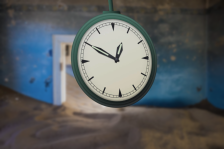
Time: **12:50**
